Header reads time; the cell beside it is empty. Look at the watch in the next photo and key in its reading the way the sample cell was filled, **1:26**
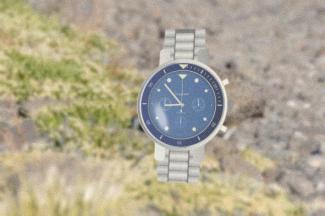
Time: **8:53**
